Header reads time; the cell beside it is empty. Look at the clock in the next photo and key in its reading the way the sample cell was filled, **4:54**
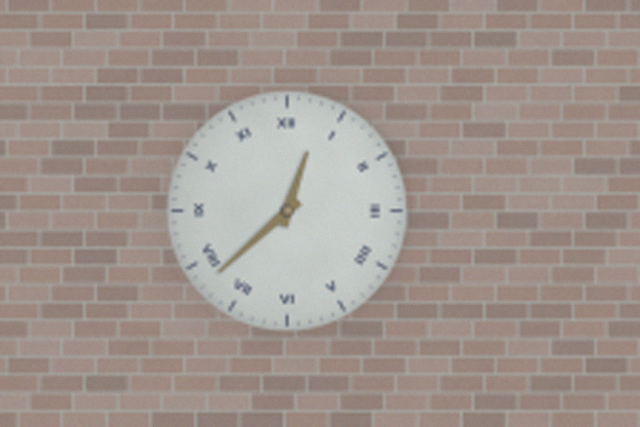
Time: **12:38**
